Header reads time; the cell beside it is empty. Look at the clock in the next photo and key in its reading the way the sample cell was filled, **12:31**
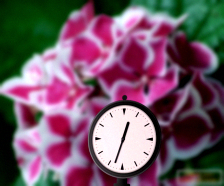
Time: **12:33**
